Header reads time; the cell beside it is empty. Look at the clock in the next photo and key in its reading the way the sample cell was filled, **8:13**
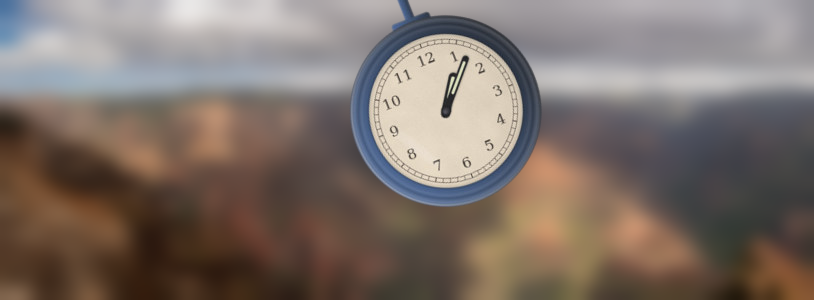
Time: **1:07**
